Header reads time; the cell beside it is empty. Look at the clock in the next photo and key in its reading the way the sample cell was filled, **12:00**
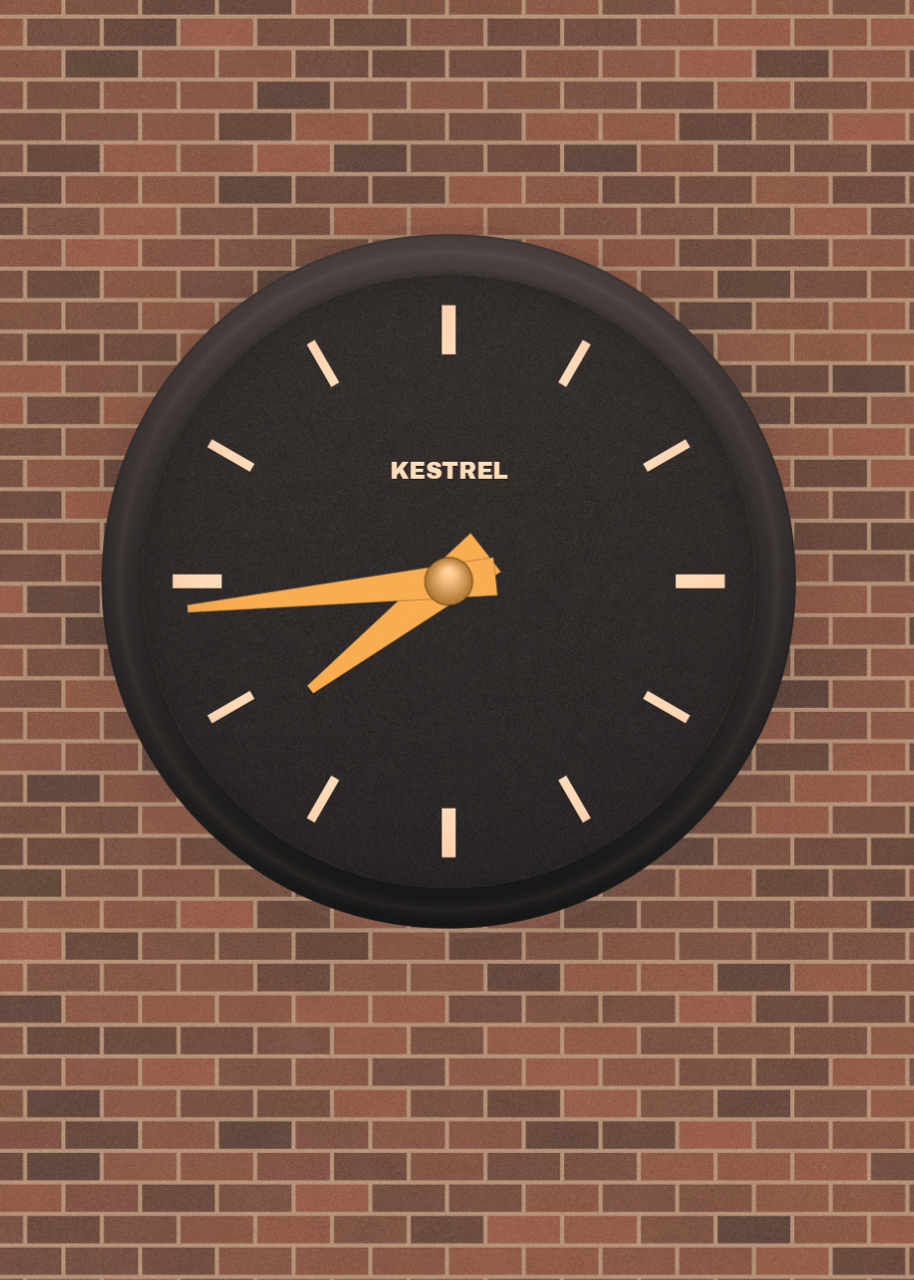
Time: **7:44**
